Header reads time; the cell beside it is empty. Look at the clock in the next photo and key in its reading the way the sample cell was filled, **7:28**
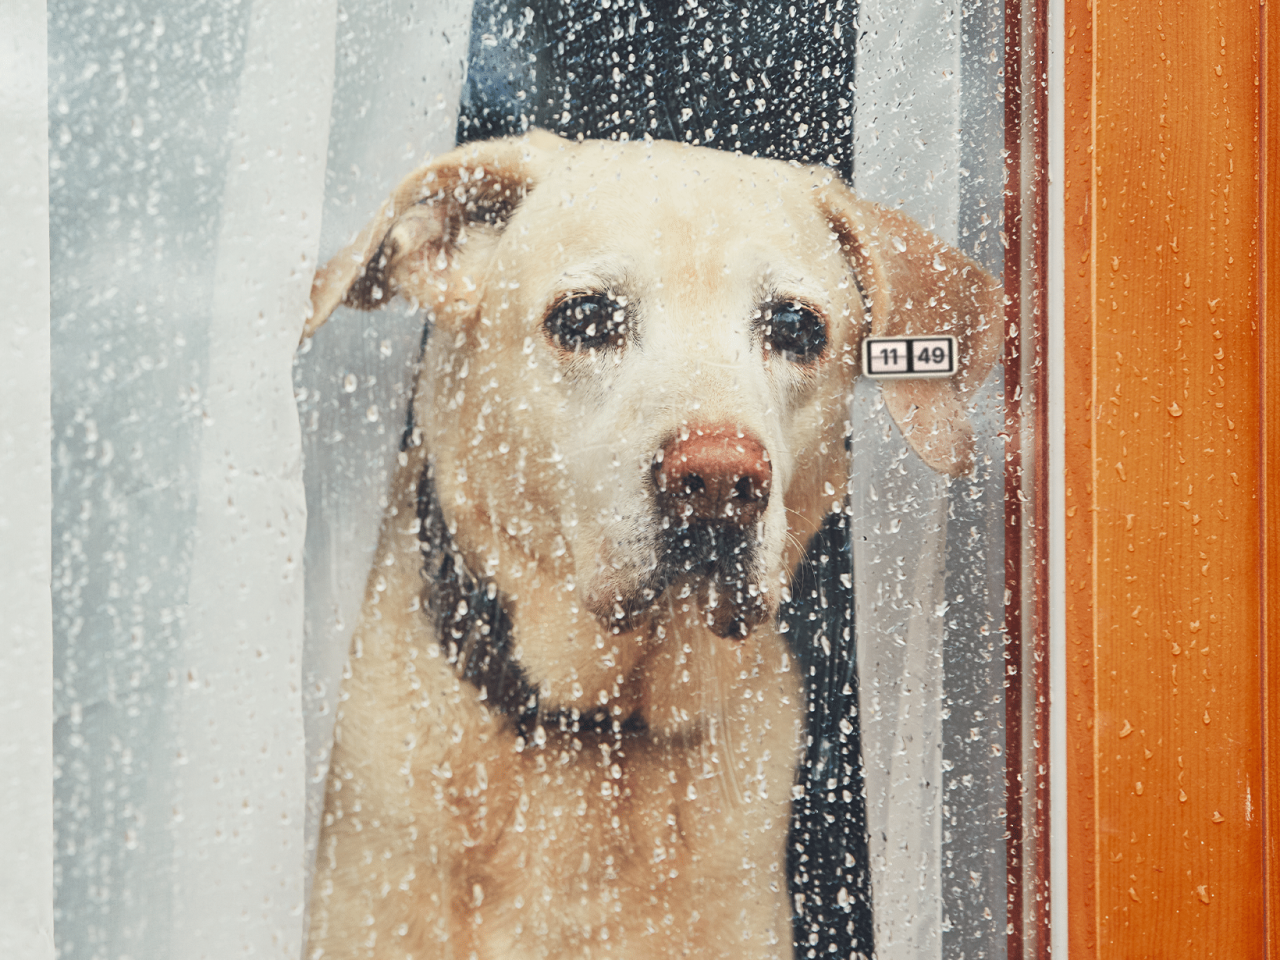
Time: **11:49**
